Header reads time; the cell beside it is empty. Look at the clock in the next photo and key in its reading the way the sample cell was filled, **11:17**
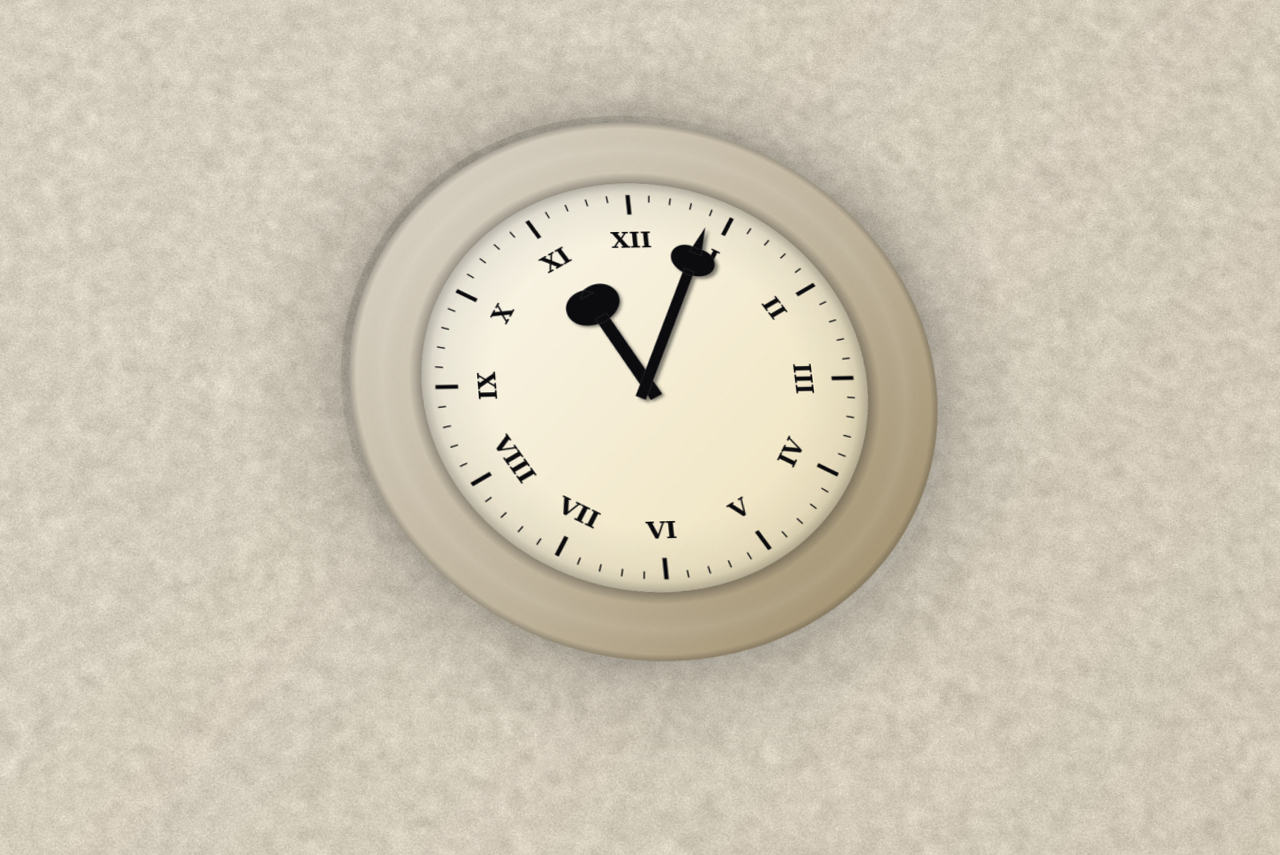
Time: **11:04**
